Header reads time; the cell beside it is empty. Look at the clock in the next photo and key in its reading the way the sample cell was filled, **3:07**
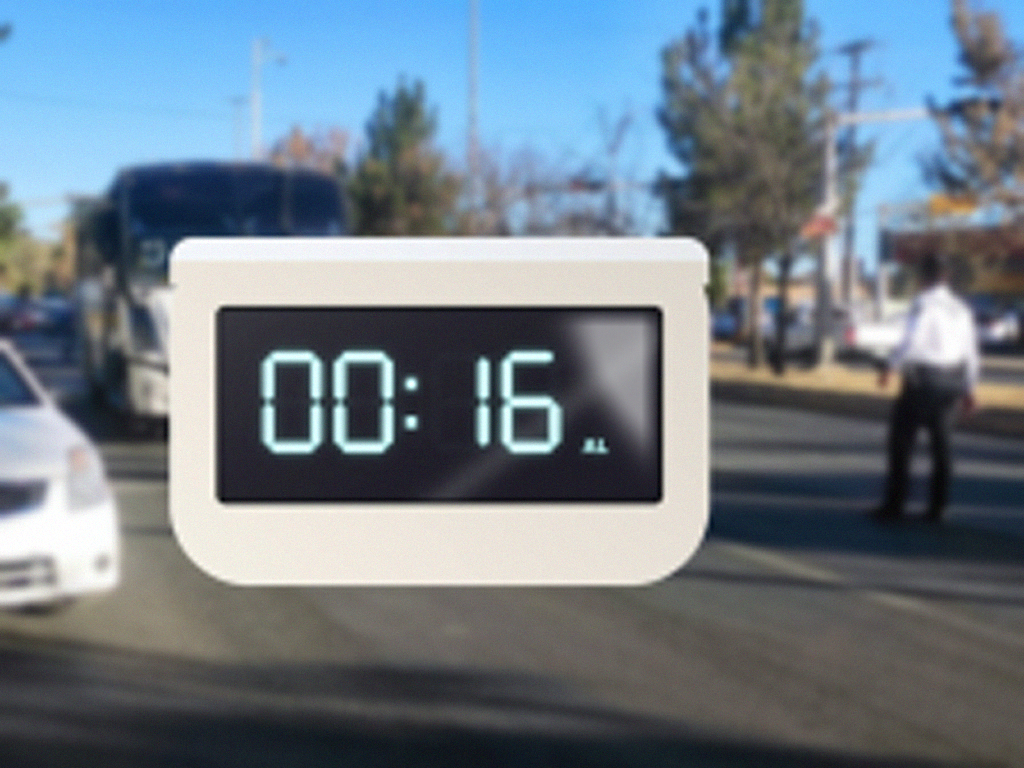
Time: **0:16**
